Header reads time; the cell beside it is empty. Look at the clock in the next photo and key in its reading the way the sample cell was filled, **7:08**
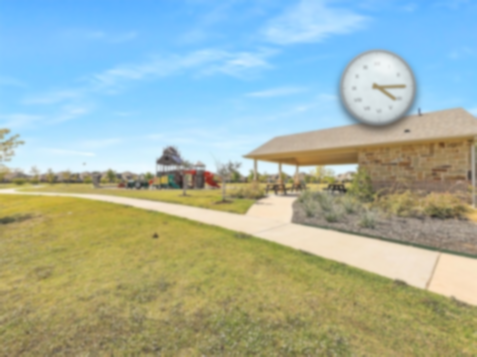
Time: **4:15**
